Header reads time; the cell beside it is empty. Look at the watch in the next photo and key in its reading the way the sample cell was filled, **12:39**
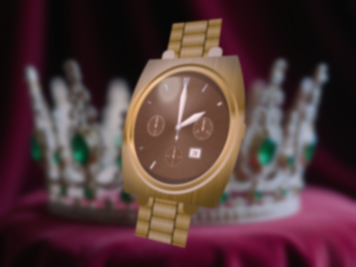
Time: **2:00**
